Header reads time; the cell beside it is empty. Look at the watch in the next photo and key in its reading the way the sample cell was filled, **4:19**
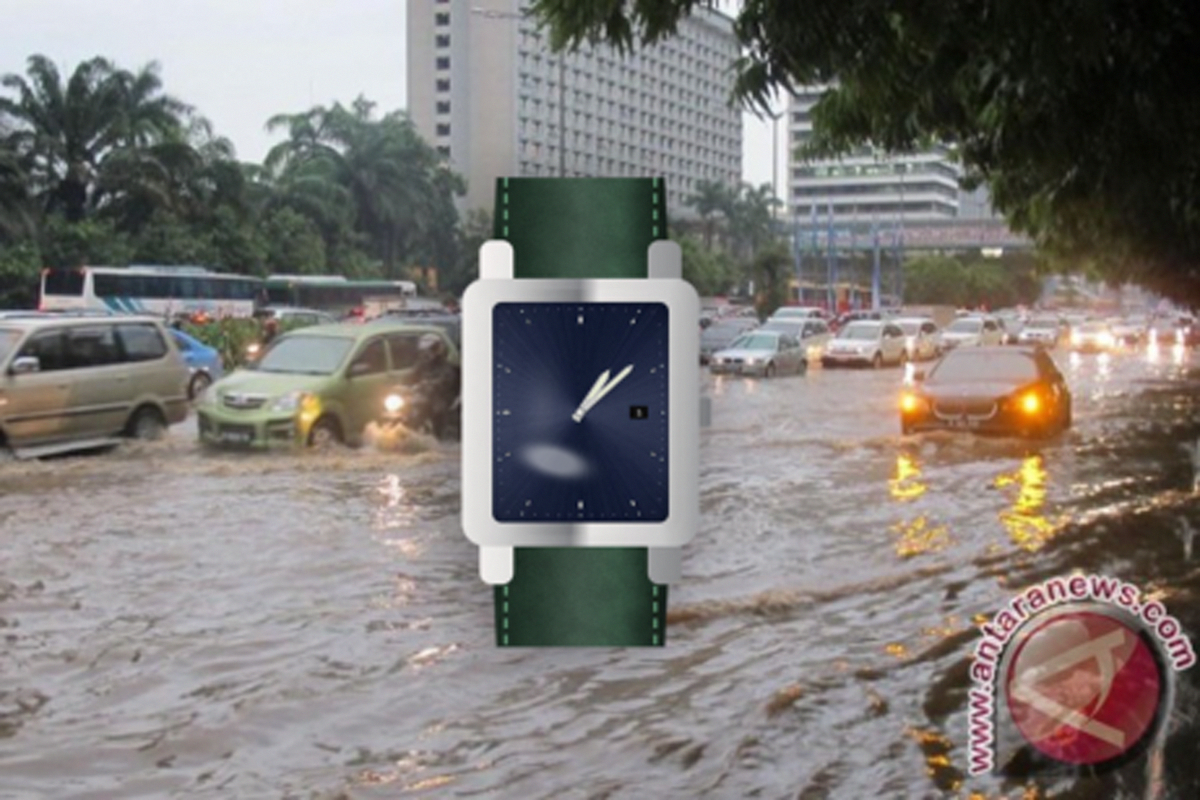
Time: **1:08**
